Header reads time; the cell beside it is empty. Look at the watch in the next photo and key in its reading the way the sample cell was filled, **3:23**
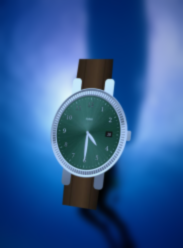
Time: **4:30**
